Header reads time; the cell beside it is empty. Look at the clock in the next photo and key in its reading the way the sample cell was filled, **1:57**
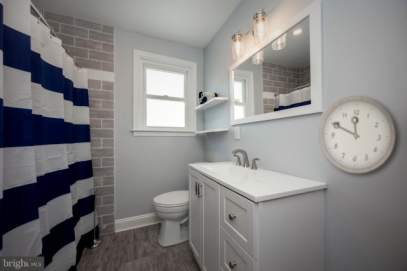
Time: **11:49**
